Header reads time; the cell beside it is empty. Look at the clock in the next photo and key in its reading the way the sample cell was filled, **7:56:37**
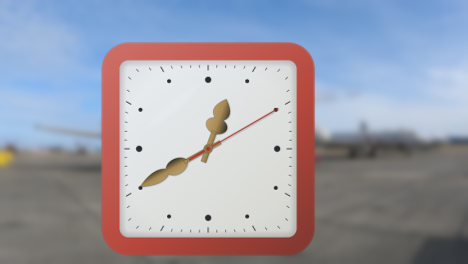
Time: **12:40:10**
